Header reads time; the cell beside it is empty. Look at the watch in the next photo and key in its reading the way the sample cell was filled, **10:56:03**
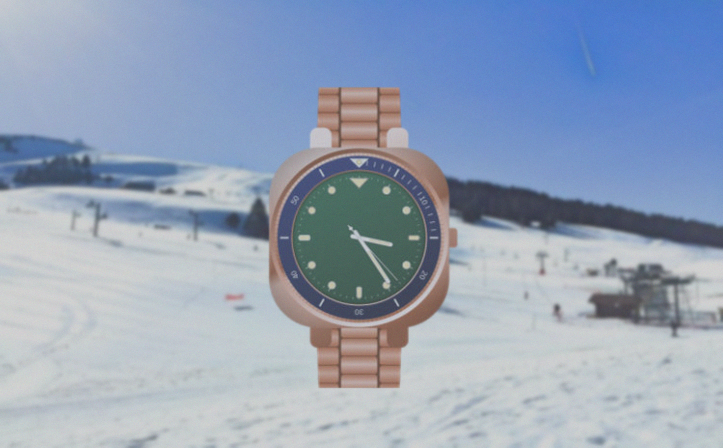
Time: **3:24:23**
